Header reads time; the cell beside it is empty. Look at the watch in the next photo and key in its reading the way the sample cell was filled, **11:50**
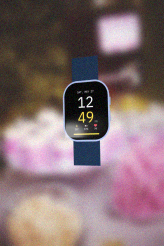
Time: **12:49**
